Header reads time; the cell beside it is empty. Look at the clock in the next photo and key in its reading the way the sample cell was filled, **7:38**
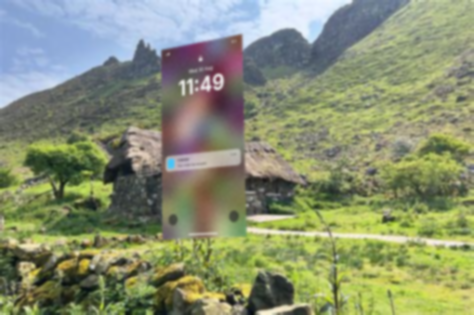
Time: **11:49**
